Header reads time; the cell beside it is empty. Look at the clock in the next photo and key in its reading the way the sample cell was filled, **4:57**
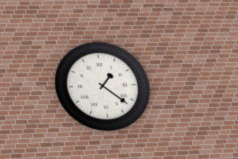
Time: **1:22**
